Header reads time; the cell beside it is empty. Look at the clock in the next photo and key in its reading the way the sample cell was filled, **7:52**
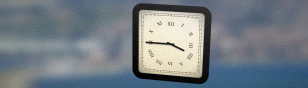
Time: **3:45**
